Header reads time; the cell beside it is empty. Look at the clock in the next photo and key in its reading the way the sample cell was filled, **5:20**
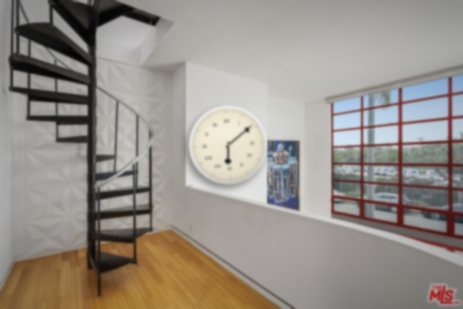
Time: **6:09**
